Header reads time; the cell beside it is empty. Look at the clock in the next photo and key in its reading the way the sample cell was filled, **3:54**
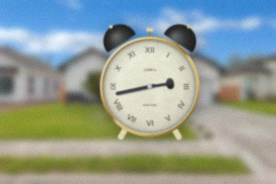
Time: **2:43**
